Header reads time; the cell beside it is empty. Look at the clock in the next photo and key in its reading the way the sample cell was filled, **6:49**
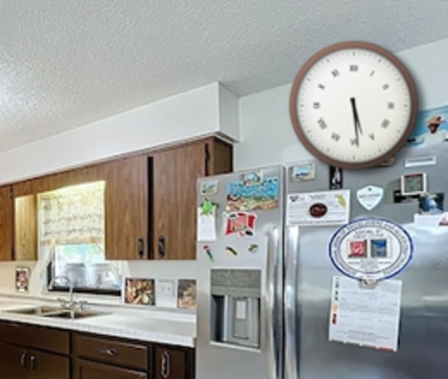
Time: **5:29**
